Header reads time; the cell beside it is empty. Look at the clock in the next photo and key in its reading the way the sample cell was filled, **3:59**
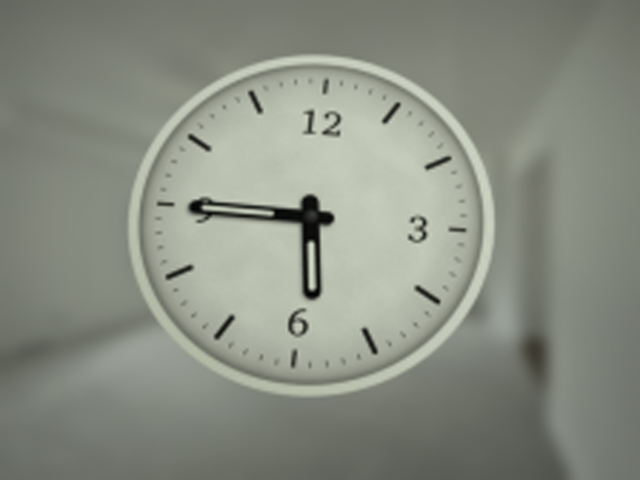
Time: **5:45**
